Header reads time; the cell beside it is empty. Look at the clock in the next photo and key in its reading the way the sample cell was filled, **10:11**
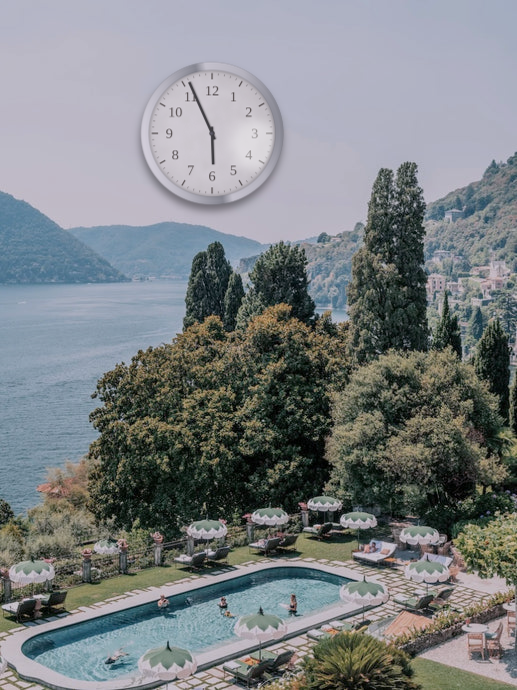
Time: **5:56**
